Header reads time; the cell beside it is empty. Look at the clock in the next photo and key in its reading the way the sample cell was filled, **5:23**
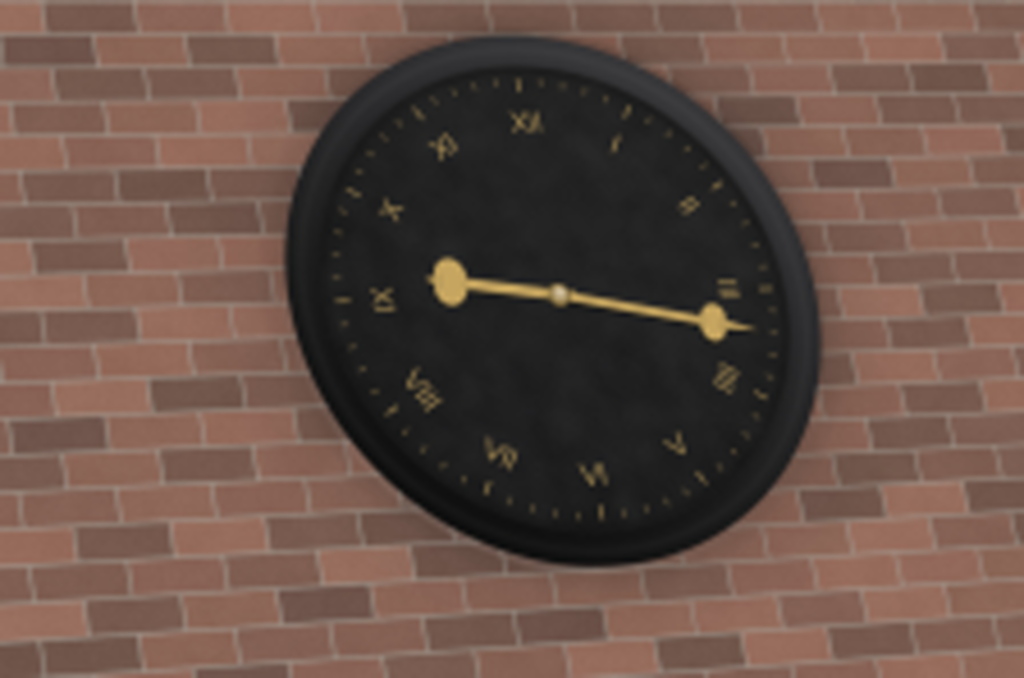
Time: **9:17**
